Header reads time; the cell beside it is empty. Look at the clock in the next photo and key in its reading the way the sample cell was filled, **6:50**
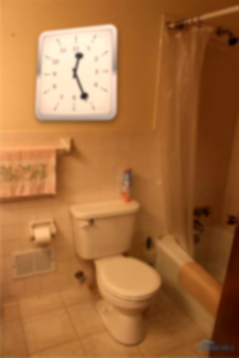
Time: **12:26**
